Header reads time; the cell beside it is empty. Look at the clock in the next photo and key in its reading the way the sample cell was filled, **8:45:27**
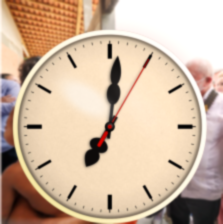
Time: **7:01:05**
